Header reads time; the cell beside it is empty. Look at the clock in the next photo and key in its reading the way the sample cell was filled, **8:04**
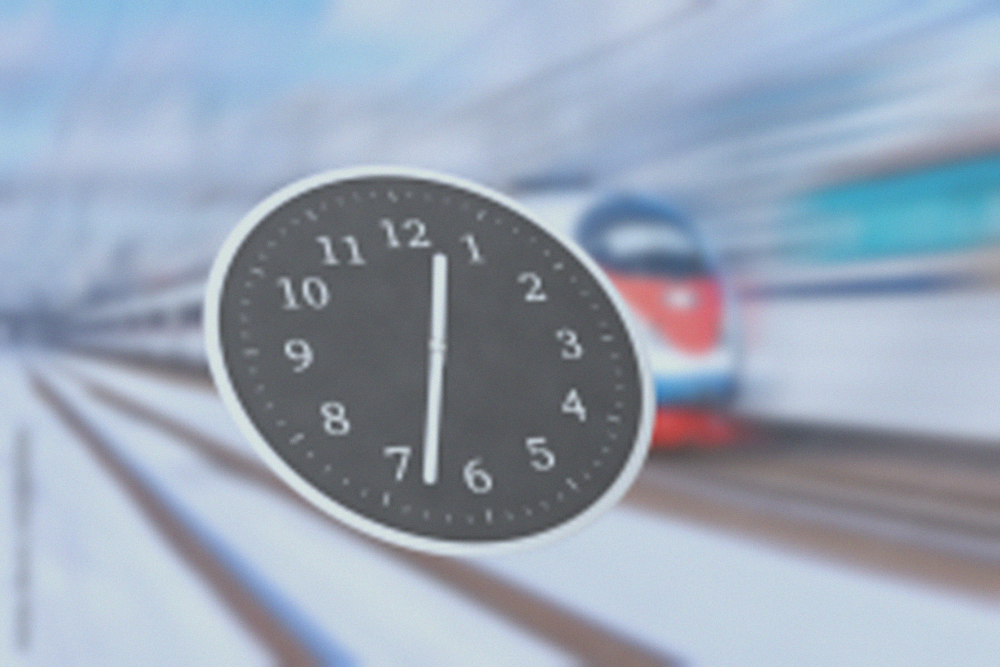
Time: **12:33**
